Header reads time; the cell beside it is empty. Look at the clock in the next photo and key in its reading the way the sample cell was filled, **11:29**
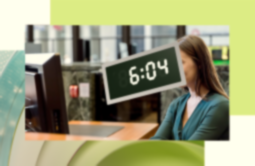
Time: **6:04**
